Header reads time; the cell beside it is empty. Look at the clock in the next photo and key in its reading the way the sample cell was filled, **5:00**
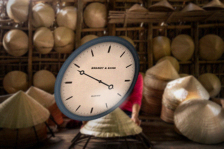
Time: **3:49**
